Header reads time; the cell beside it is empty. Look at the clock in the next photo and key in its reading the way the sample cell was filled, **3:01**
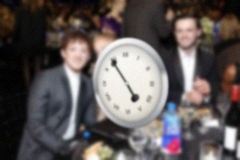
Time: **4:54**
